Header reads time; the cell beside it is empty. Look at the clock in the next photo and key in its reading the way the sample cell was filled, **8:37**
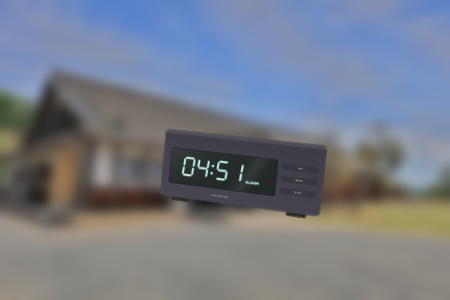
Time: **4:51**
